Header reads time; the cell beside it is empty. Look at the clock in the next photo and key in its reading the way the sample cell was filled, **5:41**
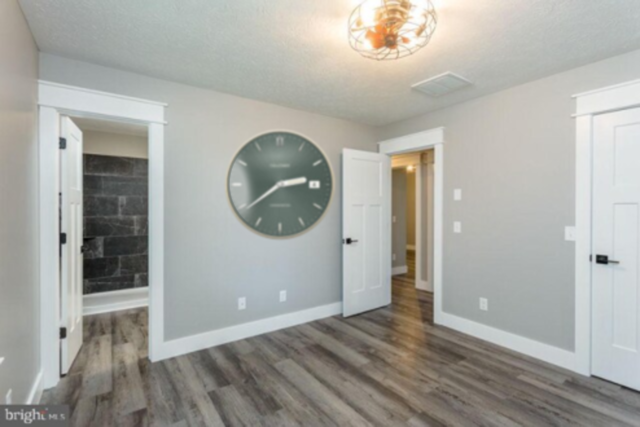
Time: **2:39**
